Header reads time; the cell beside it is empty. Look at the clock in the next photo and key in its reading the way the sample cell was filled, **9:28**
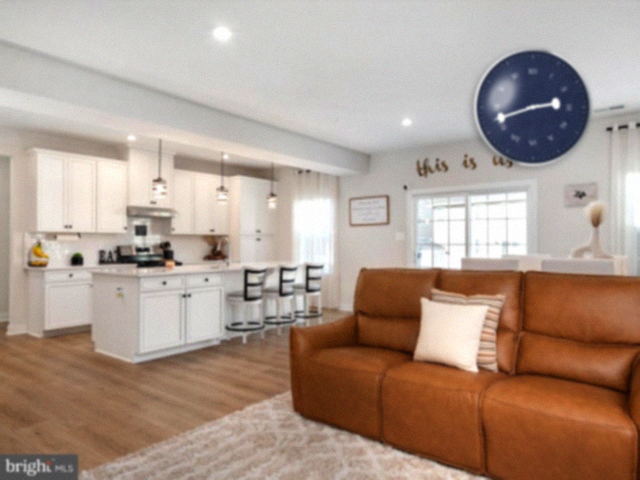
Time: **2:42**
